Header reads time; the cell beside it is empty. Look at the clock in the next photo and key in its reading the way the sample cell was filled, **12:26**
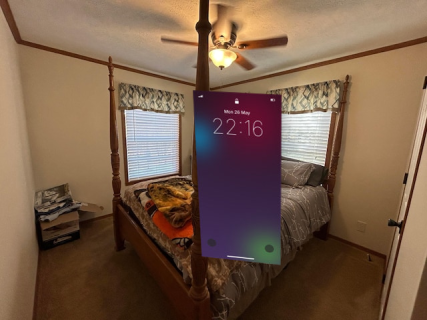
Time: **22:16**
